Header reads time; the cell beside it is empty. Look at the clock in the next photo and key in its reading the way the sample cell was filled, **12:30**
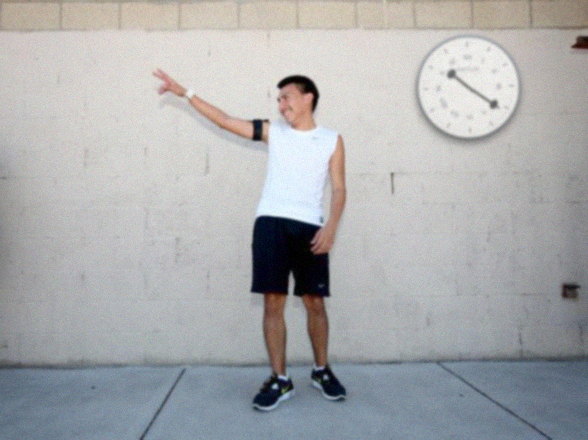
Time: **10:21**
